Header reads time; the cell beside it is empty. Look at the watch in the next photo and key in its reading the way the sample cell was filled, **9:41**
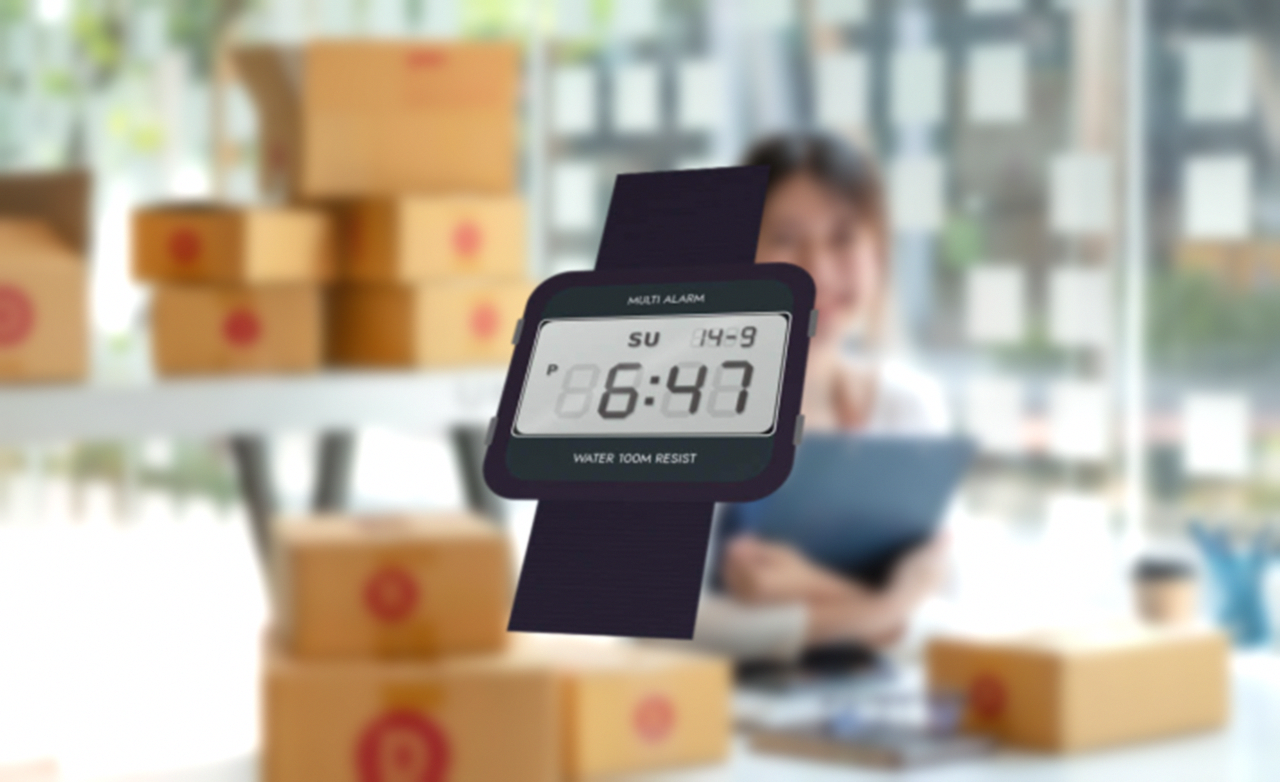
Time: **6:47**
